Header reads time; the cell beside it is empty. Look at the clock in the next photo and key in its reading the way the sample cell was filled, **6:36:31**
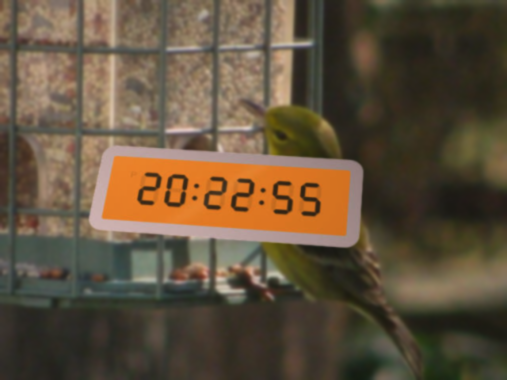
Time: **20:22:55**
